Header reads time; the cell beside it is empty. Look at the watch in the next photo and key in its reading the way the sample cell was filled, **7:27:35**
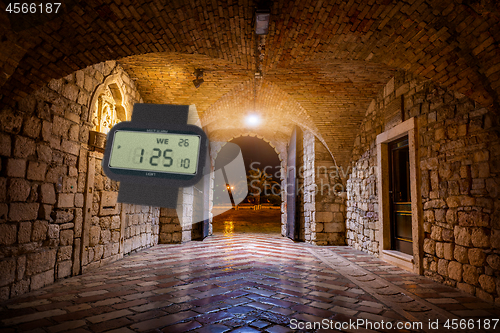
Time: **1:25:10**
